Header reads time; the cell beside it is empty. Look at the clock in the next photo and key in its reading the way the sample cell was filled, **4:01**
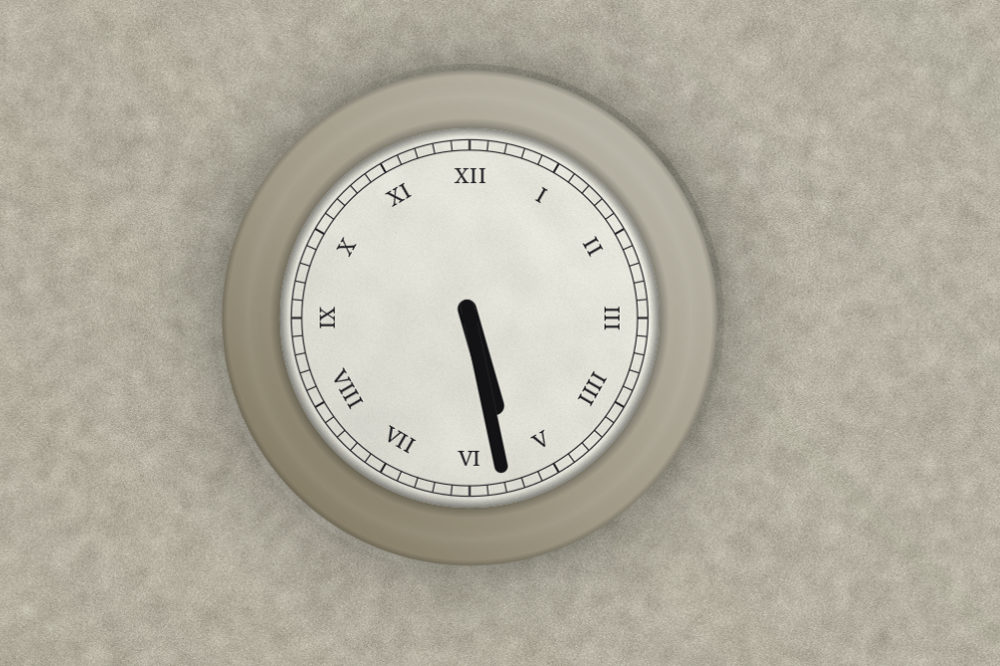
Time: **5:28**
